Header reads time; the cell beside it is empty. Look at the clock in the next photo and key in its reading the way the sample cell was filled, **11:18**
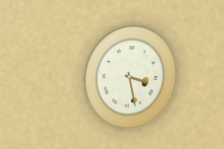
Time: **3:27**
